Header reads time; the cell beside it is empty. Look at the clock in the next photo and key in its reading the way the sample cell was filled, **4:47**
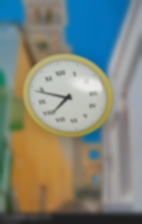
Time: **7:49**
